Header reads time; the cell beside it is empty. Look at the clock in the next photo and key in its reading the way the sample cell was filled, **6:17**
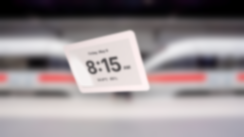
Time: **8:15**
